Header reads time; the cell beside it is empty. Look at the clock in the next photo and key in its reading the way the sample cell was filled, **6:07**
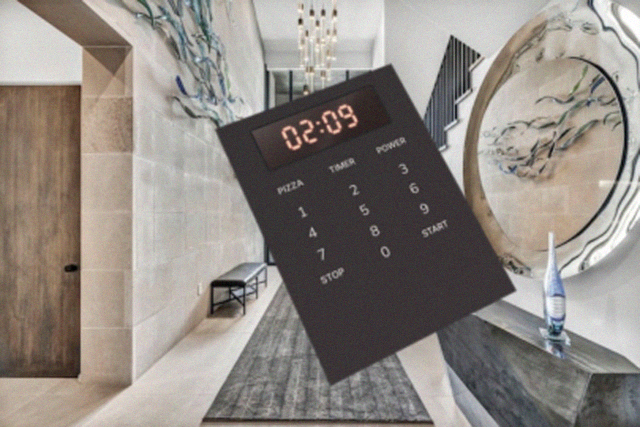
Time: **2:09**
